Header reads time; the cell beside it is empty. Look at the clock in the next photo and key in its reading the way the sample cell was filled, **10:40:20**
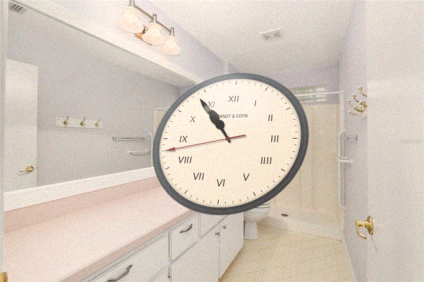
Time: **10:53:43**
